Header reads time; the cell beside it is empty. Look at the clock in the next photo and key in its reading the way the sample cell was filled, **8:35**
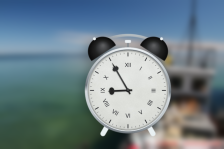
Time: **8:55**
